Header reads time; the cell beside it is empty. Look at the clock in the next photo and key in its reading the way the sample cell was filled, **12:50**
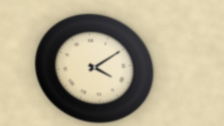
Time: **4:10**
